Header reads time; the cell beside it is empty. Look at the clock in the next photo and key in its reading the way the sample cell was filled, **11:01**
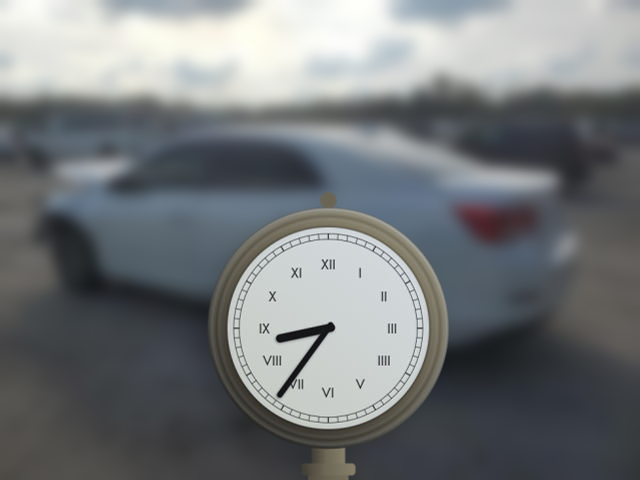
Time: **8:36**
